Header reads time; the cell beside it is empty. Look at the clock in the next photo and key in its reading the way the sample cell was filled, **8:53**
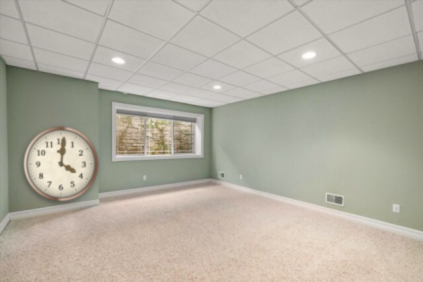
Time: **4:01**
